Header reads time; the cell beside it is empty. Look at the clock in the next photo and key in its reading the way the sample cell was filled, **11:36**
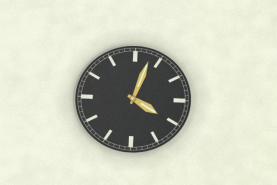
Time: **4:03**
